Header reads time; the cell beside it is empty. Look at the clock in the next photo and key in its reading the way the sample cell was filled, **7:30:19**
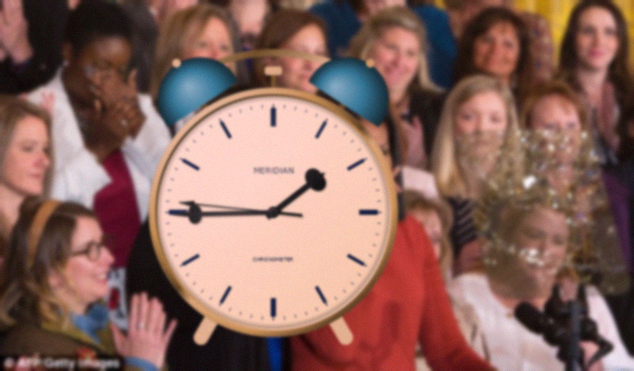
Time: **1:44:46**
